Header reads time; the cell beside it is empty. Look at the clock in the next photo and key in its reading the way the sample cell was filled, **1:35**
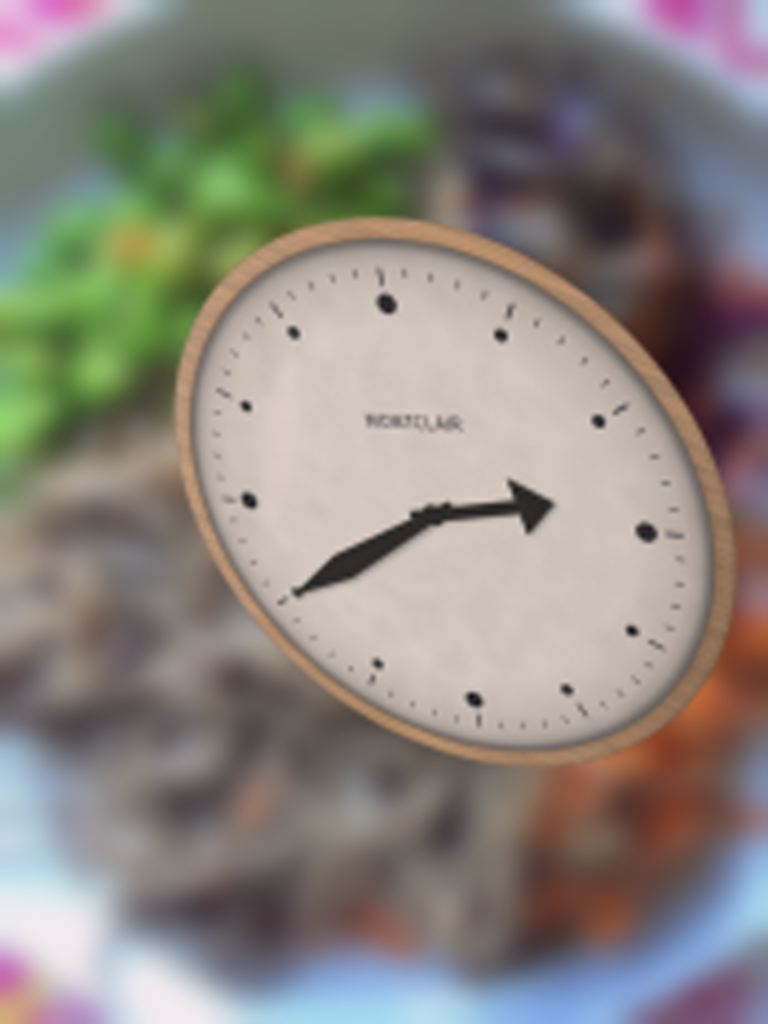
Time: **2:40**
